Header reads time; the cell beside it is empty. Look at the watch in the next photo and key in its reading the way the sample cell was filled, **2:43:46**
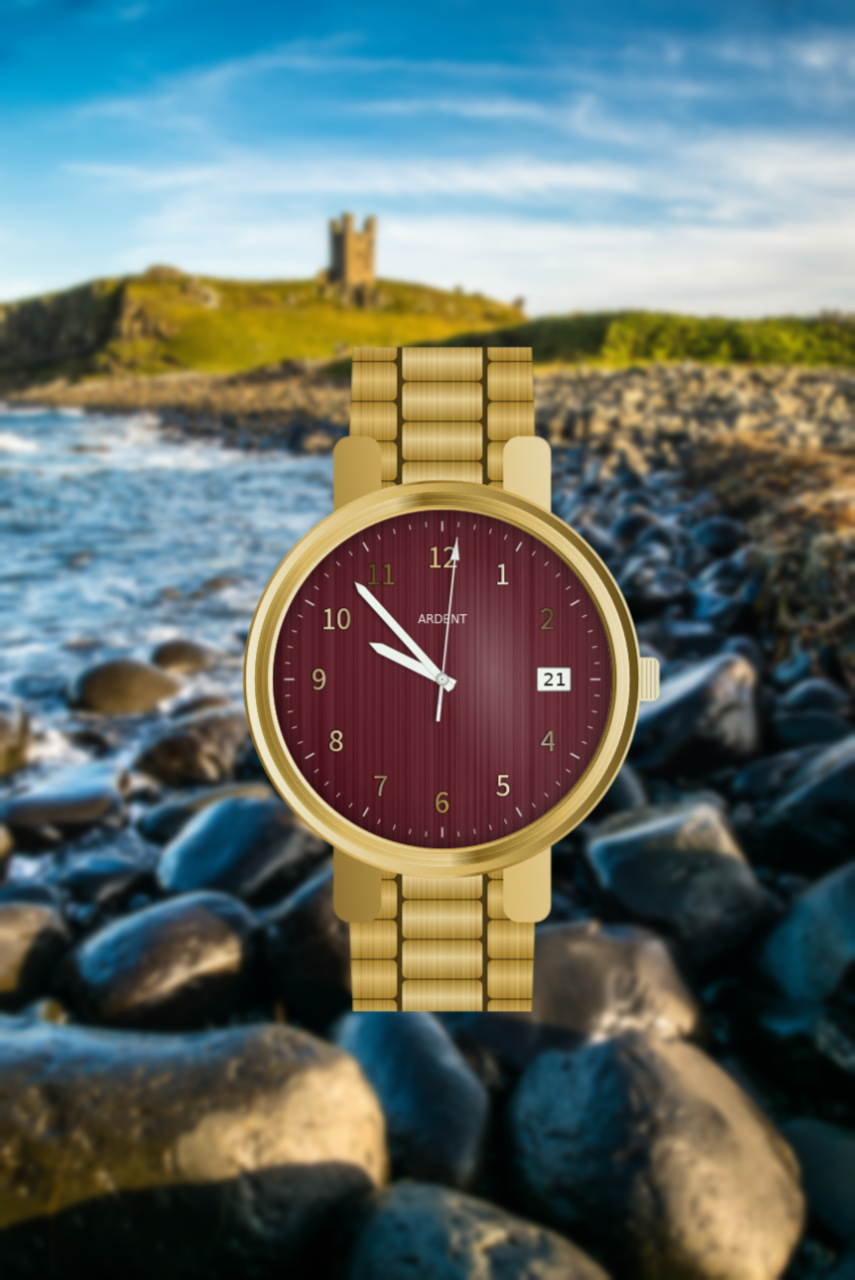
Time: **9:53:01**
